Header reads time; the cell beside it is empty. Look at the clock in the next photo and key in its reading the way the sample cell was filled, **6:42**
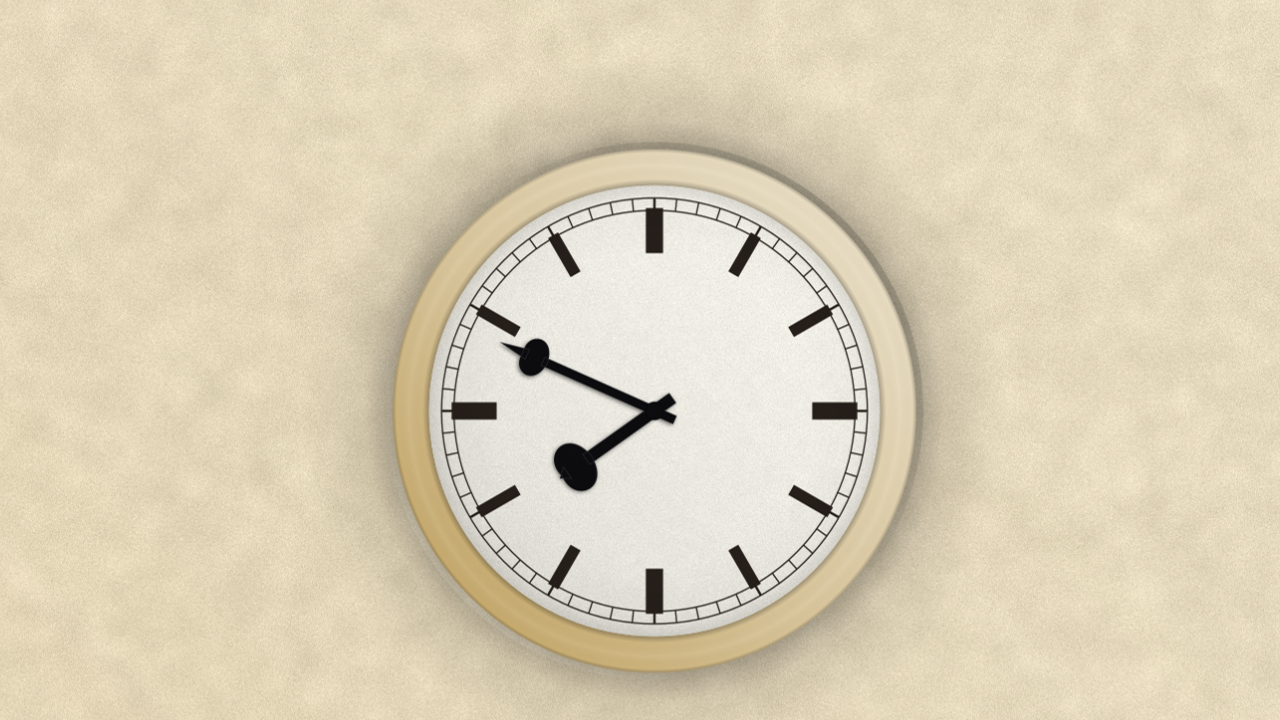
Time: **7:49**
